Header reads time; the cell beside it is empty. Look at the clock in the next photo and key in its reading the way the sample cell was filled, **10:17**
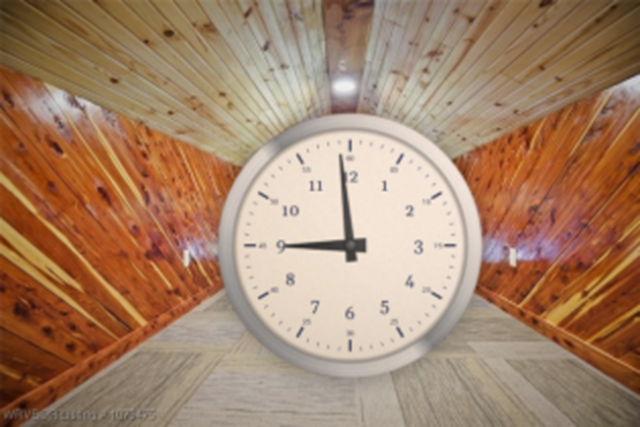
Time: **8:59**
